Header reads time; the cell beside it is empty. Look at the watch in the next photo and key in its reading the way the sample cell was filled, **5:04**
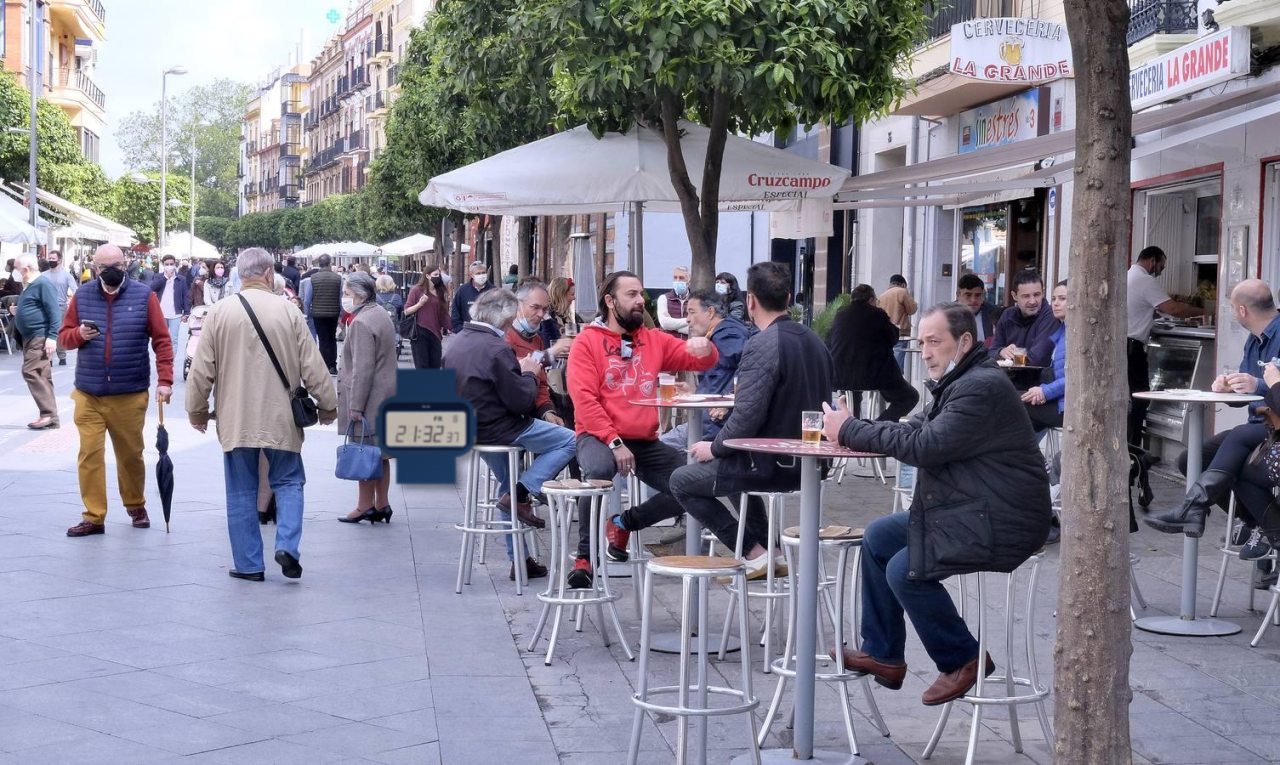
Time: **21:32**
